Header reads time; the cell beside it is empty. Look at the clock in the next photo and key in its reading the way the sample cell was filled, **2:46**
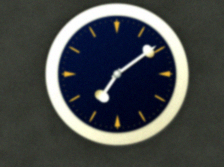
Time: **7:09**
